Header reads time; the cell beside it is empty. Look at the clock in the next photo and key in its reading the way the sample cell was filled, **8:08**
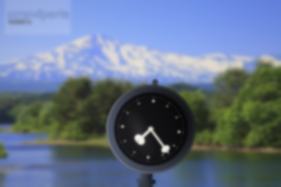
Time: **7:23**
